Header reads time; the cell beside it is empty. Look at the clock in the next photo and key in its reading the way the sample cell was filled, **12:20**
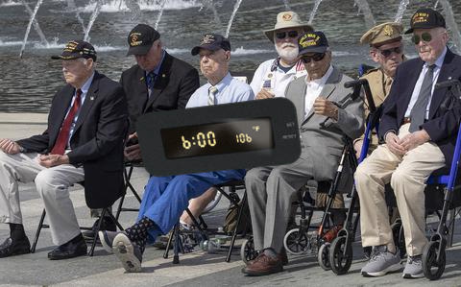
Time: **6:00**
